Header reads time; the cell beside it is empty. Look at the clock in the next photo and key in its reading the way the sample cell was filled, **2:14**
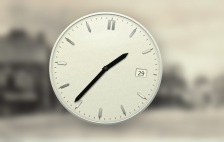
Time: **1:36**
